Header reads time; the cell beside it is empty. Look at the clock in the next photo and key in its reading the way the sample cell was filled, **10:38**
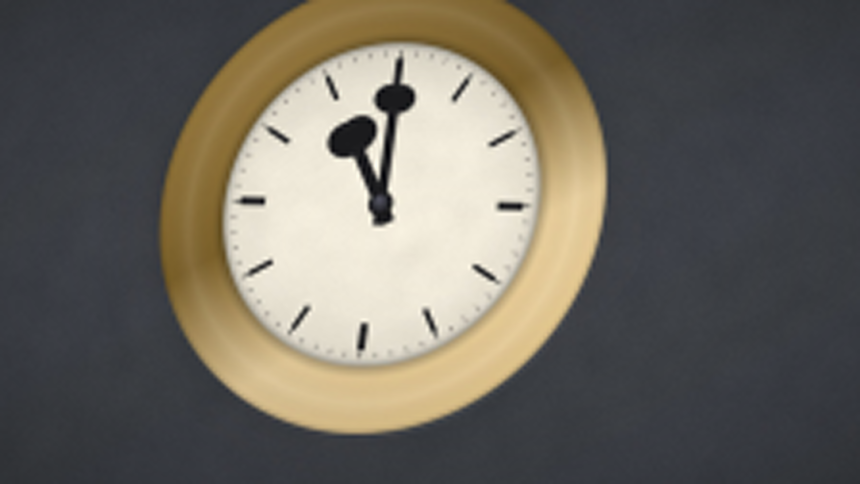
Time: **11:00**
